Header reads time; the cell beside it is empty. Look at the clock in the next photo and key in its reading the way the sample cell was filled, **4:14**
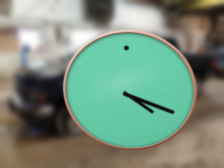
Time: **4:19**
